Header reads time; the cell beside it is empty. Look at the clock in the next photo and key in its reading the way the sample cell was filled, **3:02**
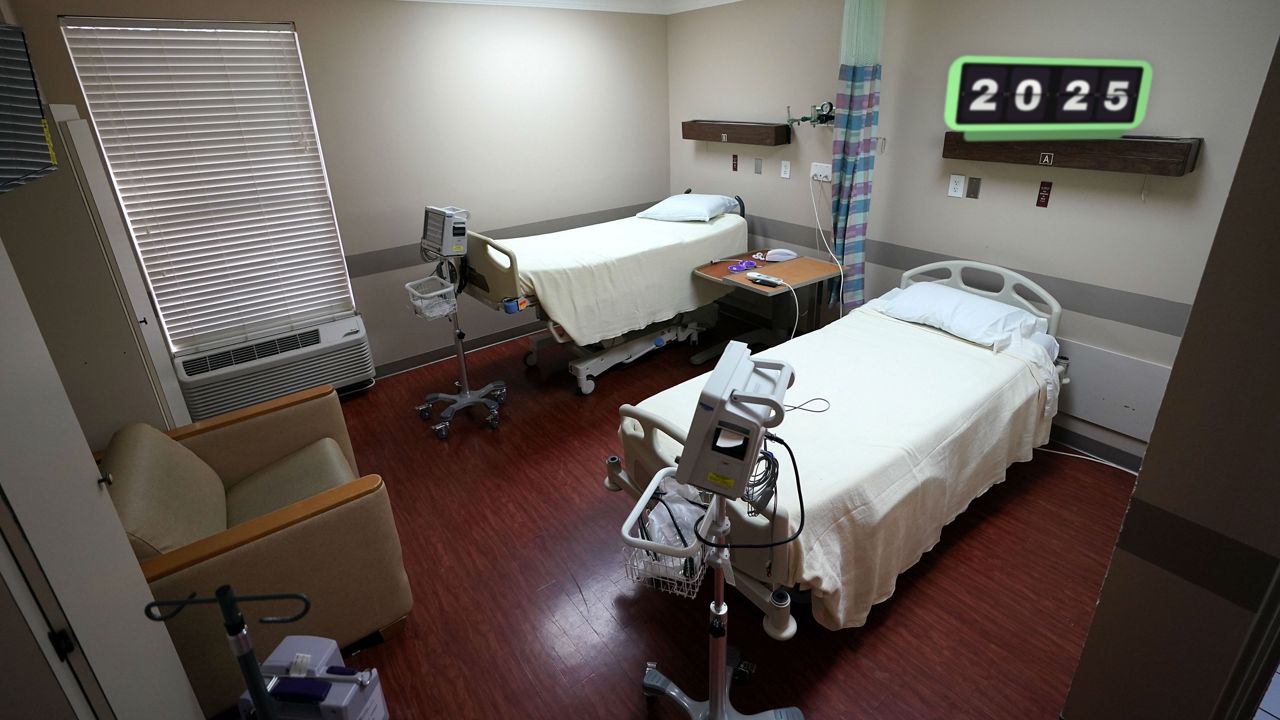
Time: **20:25**
